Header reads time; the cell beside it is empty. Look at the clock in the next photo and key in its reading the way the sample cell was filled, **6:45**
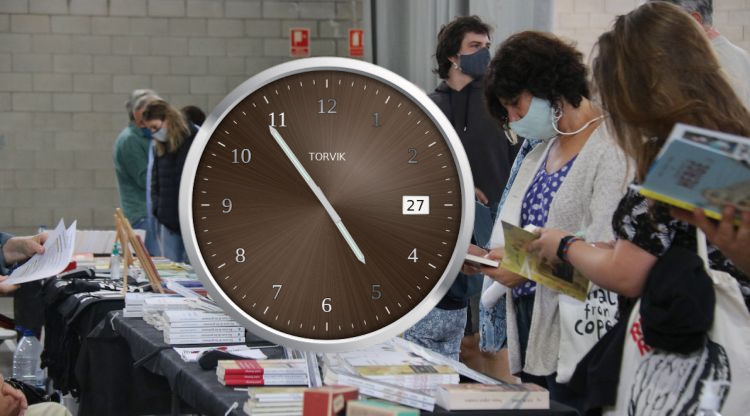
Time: **4:54**
